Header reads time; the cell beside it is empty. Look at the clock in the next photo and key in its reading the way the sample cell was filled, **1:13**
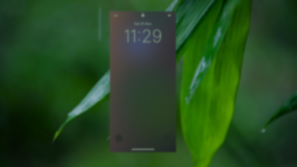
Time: **11:29**
